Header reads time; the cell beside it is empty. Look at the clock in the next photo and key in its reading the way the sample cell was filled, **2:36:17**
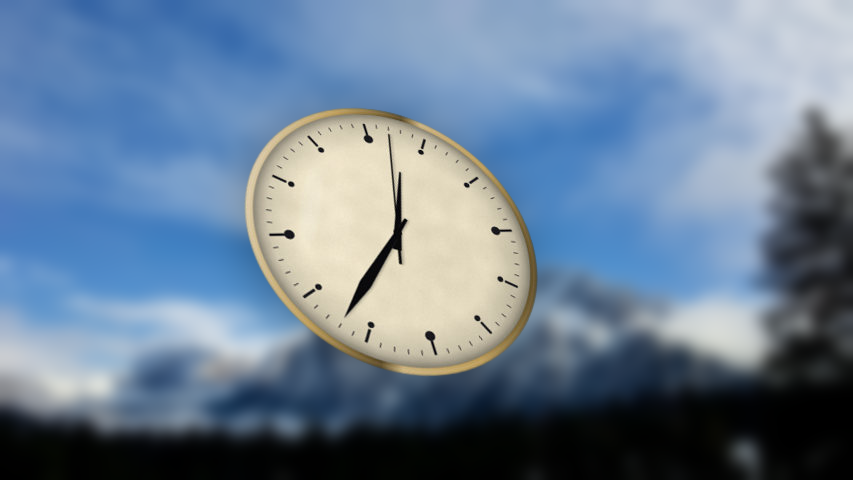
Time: **12:37:02**
